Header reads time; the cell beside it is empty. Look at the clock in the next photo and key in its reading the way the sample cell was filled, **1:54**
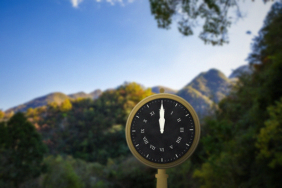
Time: **12:00**
